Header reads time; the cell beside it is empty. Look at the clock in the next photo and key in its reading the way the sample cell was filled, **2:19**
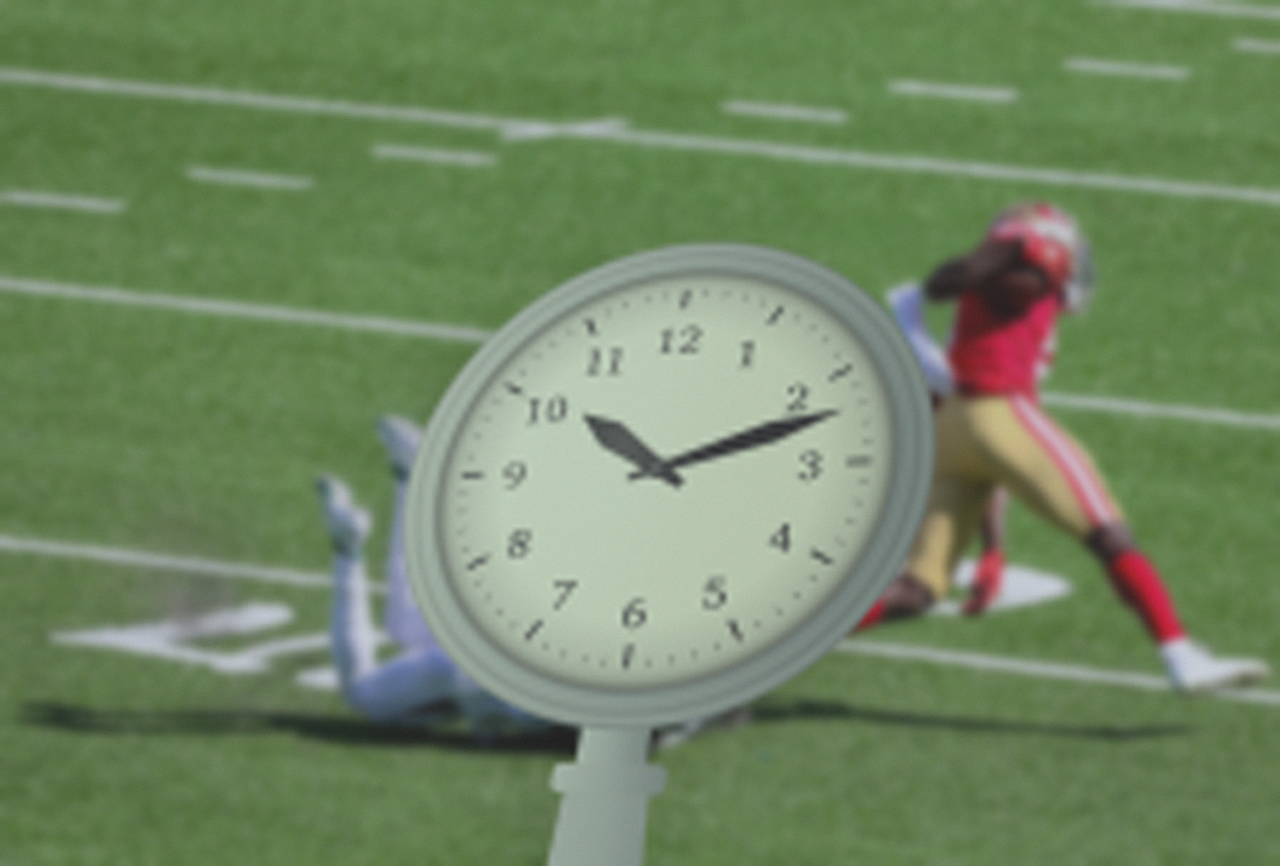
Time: **10:12**
